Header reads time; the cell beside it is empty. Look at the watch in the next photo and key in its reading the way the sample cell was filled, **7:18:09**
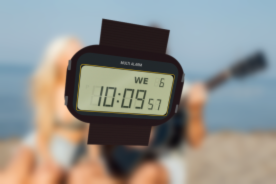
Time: **10:09:57**
